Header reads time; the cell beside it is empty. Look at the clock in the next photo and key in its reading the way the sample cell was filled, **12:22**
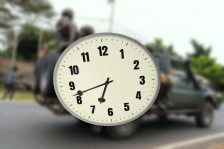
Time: **6:42**
